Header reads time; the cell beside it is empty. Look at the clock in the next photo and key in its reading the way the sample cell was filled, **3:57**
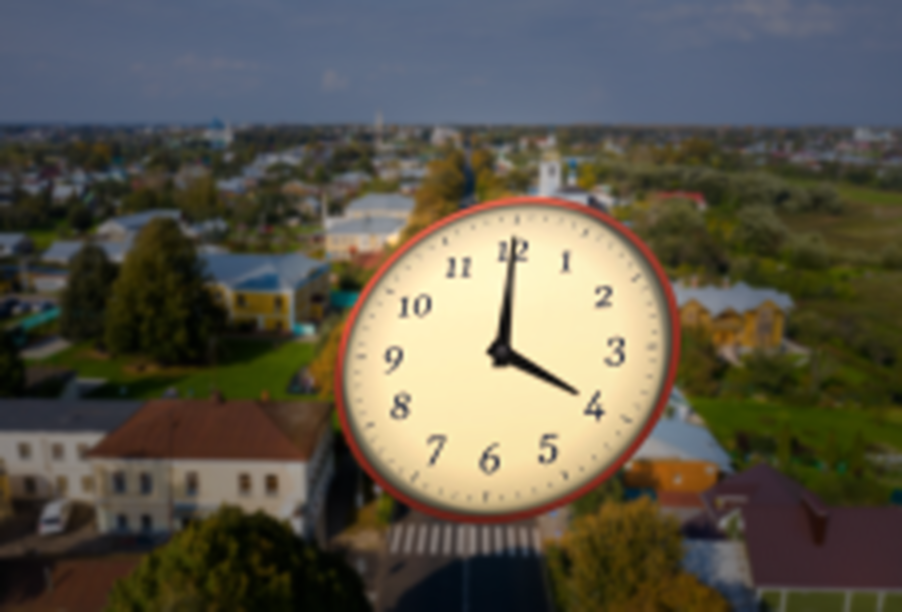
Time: **4:00**
